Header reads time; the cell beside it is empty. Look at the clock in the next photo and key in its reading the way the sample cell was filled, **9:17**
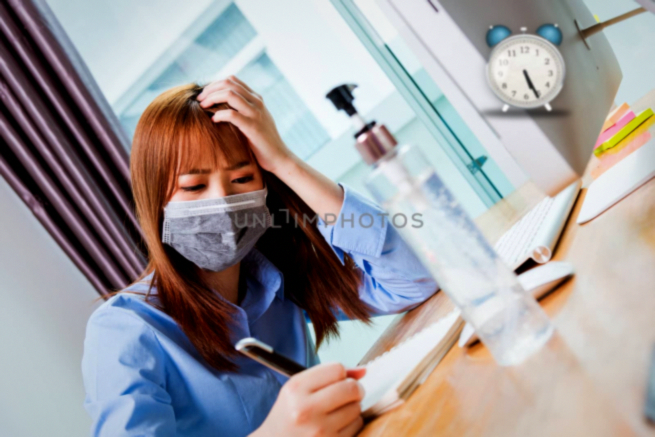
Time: **5:26**
